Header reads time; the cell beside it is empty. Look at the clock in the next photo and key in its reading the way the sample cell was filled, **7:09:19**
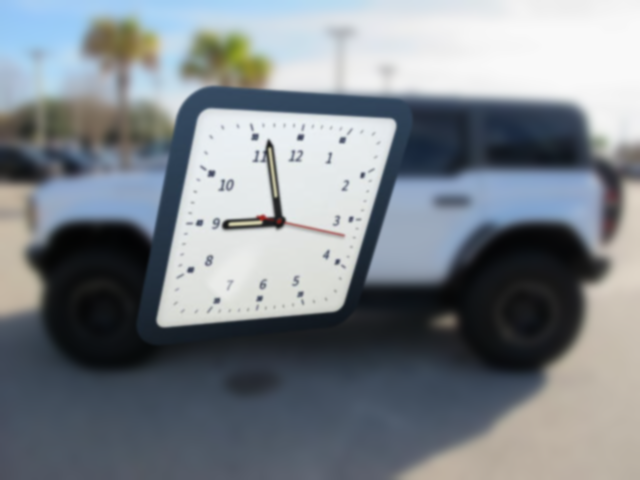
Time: **8:56:17**
